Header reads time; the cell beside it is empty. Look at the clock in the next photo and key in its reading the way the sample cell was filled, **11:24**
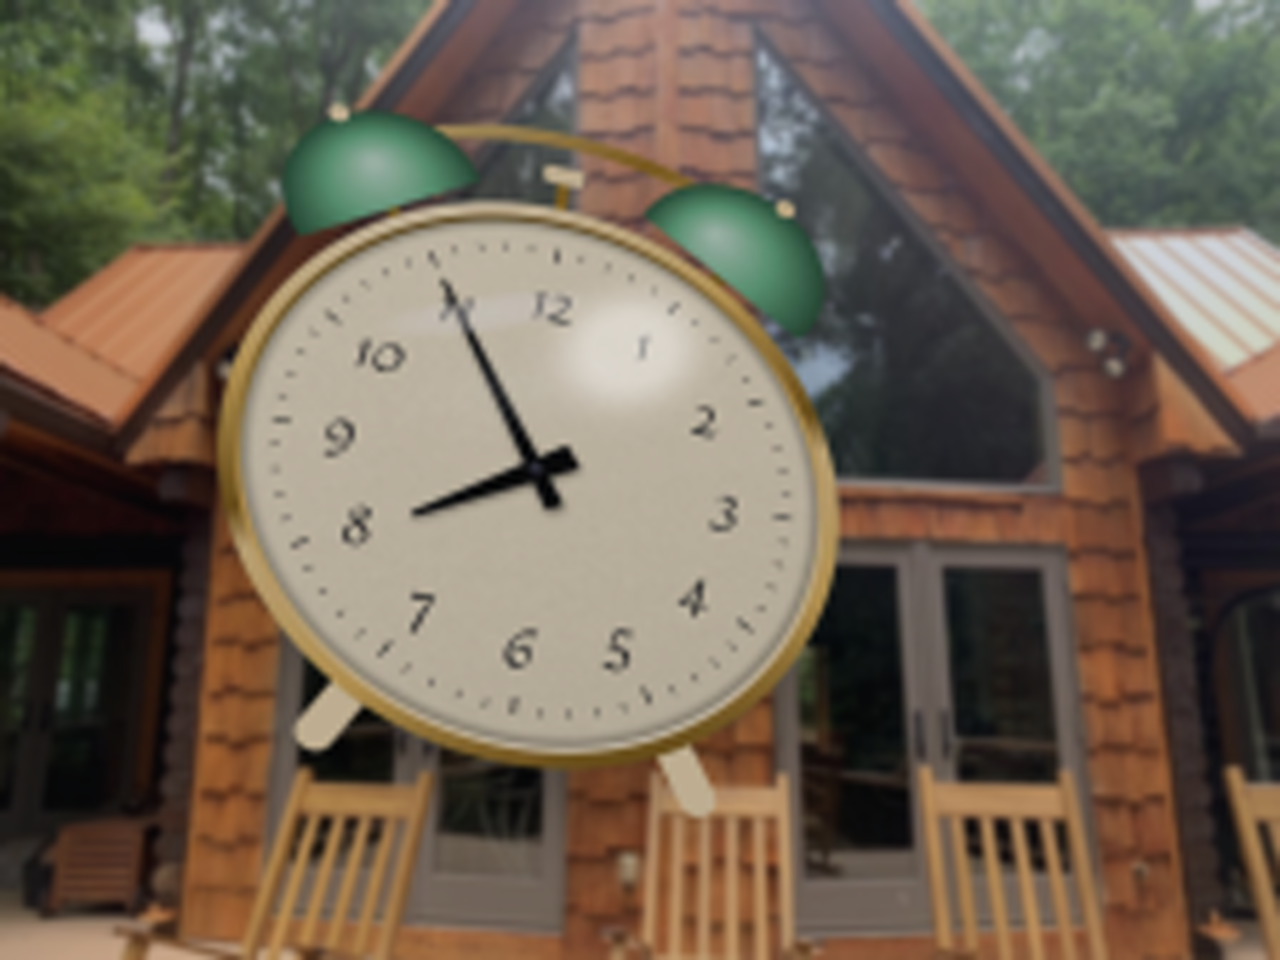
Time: **7:55**
